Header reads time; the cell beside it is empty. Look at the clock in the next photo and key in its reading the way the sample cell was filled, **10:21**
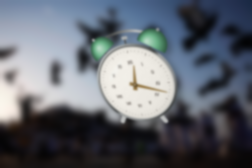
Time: **12:18**
